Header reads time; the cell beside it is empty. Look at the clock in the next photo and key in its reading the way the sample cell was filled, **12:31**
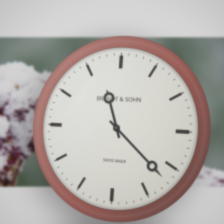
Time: **11:22**
